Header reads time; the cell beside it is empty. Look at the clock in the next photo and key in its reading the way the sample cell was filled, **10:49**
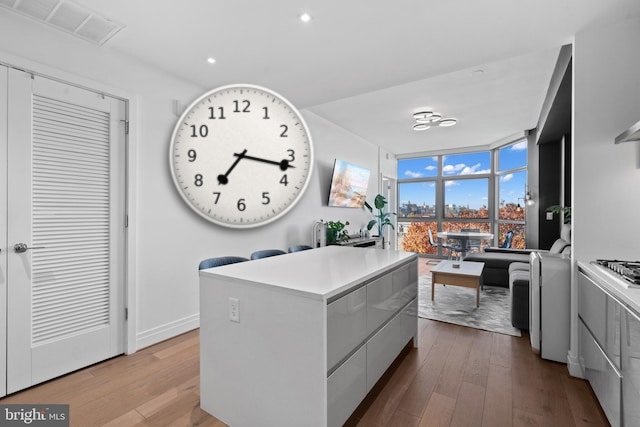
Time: **7:17**
